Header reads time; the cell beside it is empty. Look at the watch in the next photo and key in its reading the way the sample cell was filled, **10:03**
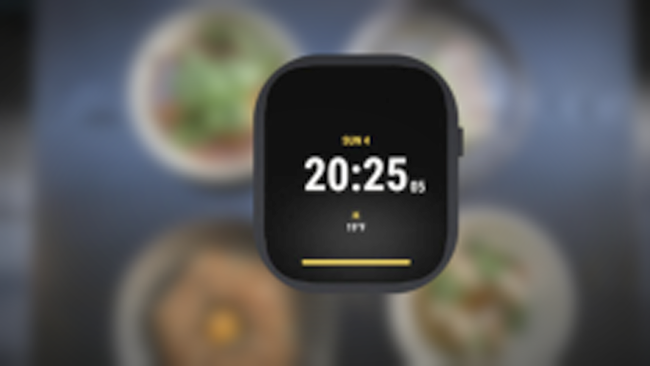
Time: **20:25**
